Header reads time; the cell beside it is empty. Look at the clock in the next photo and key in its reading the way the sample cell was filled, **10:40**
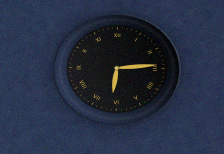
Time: **6:14**
